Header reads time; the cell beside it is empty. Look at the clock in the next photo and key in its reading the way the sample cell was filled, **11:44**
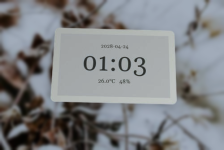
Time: **1:03**
